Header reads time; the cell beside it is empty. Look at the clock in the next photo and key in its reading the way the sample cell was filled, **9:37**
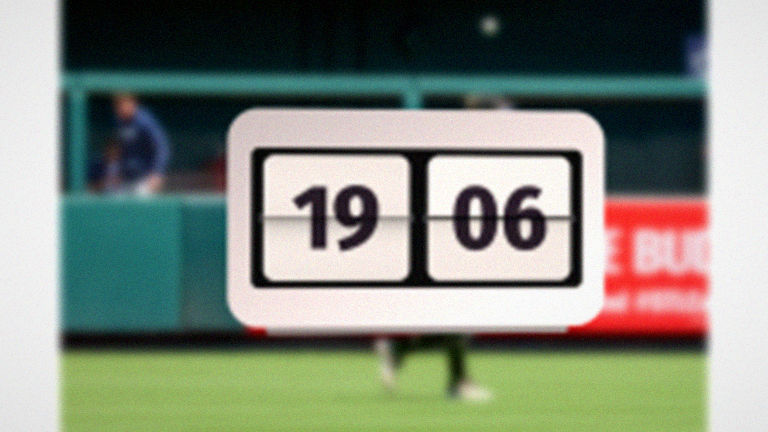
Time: **19:06**
